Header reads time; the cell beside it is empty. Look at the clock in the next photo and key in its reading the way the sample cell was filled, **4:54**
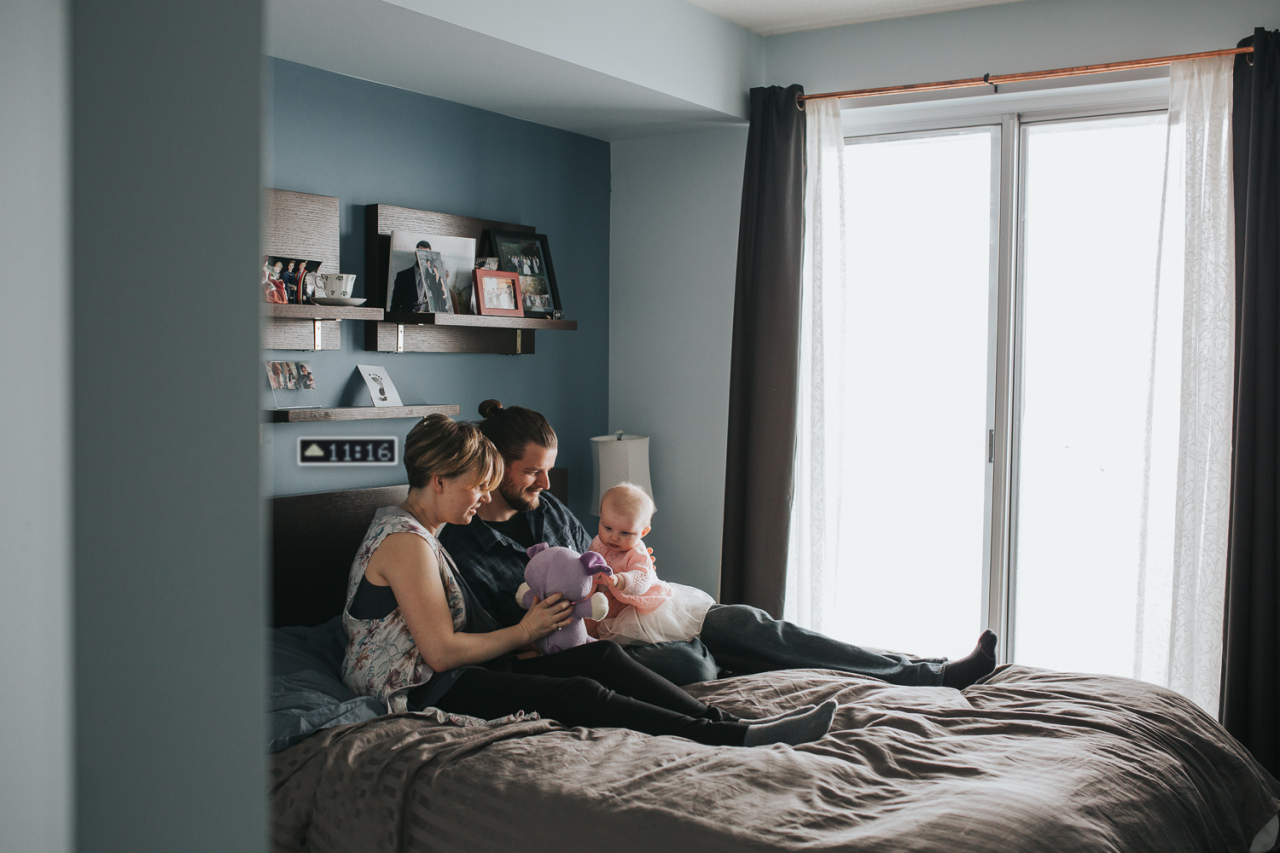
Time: **11:16**
